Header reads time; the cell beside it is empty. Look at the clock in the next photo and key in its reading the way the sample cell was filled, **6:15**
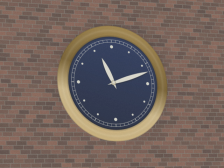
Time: **11:12**
